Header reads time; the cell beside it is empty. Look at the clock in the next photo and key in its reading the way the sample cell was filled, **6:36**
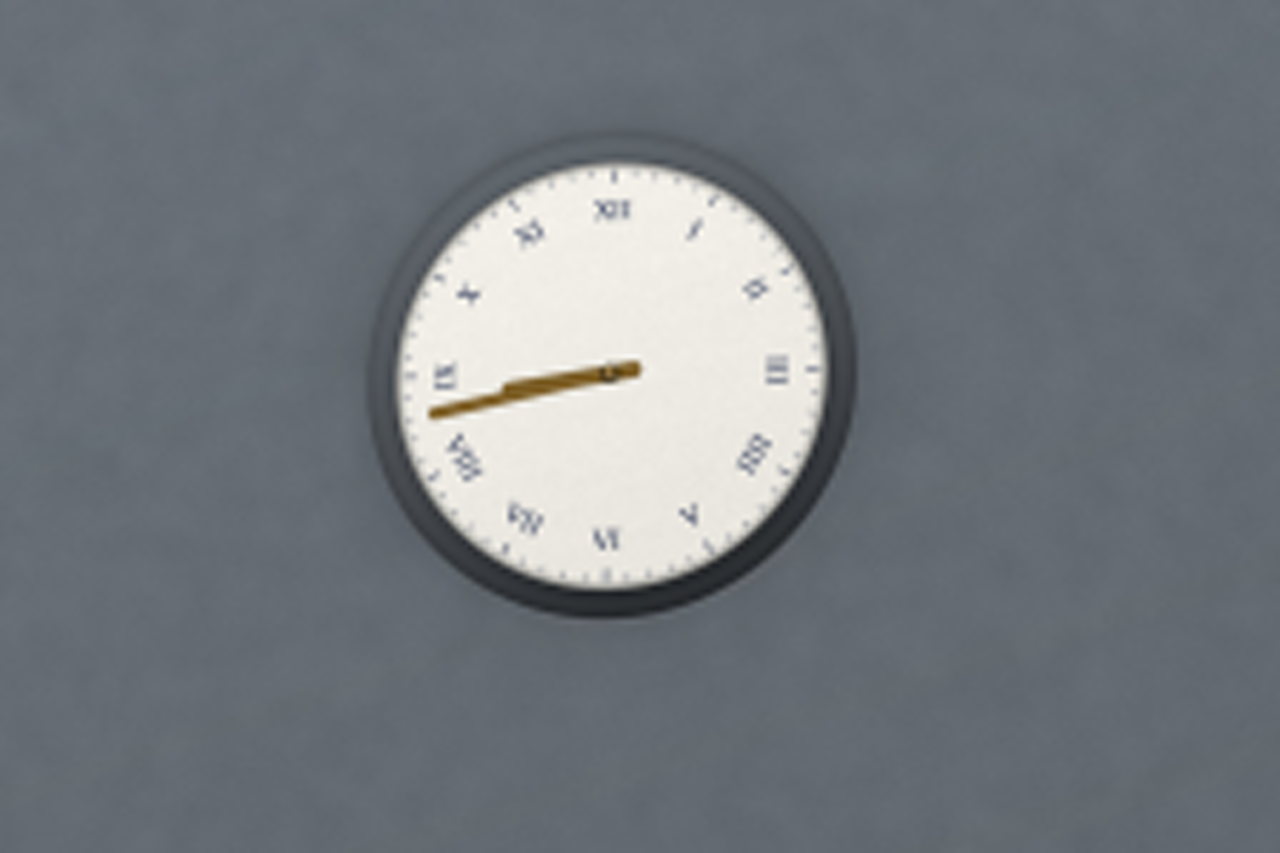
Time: **8:43**
